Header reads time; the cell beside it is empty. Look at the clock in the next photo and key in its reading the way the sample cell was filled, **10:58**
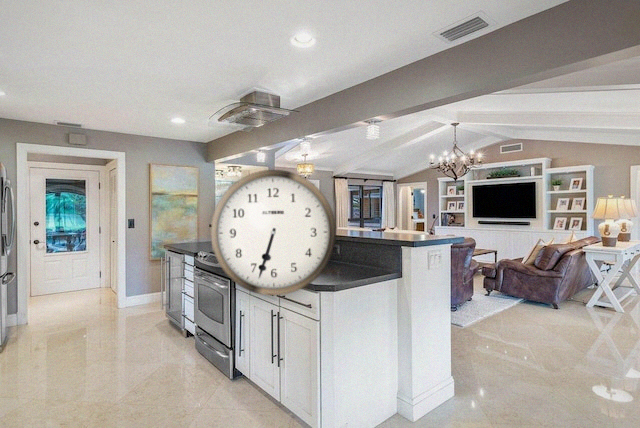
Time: **6:33**
